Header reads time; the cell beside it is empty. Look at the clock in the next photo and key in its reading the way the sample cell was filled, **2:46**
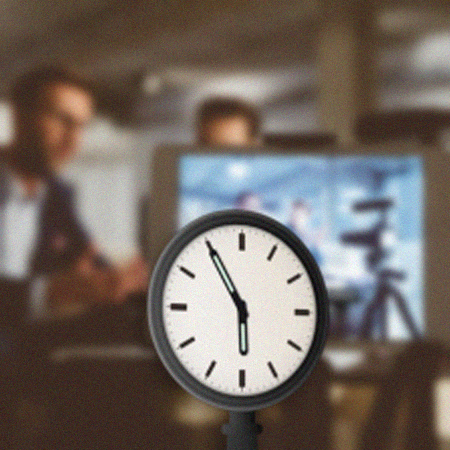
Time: **5:55**
